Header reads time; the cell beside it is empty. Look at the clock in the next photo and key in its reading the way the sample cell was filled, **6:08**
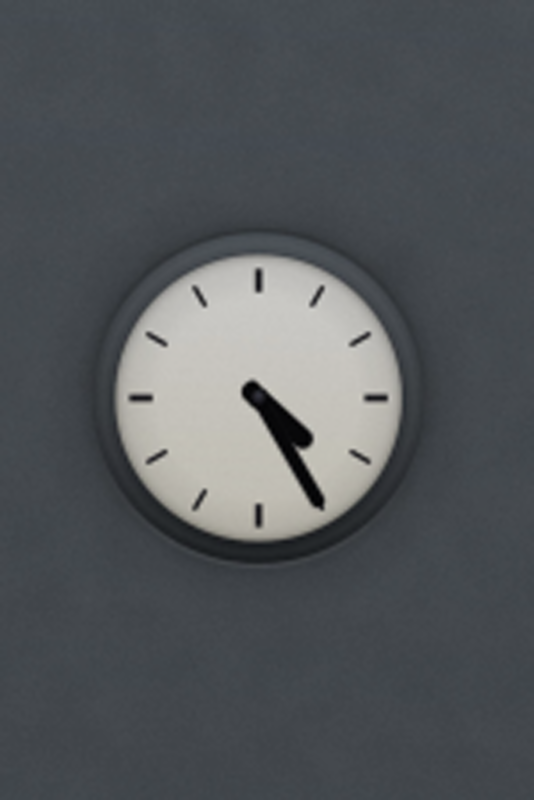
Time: **4:25**
